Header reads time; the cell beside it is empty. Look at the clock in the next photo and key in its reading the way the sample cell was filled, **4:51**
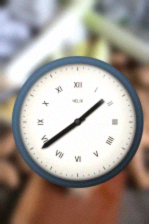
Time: **1:39**
